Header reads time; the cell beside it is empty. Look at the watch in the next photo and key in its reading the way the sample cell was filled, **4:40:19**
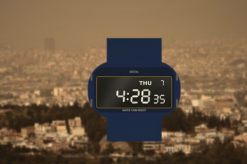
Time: **4:28:35**
